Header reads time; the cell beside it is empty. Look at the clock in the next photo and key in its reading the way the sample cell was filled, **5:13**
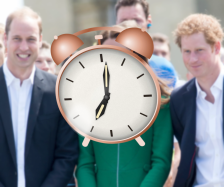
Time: **7:01**
